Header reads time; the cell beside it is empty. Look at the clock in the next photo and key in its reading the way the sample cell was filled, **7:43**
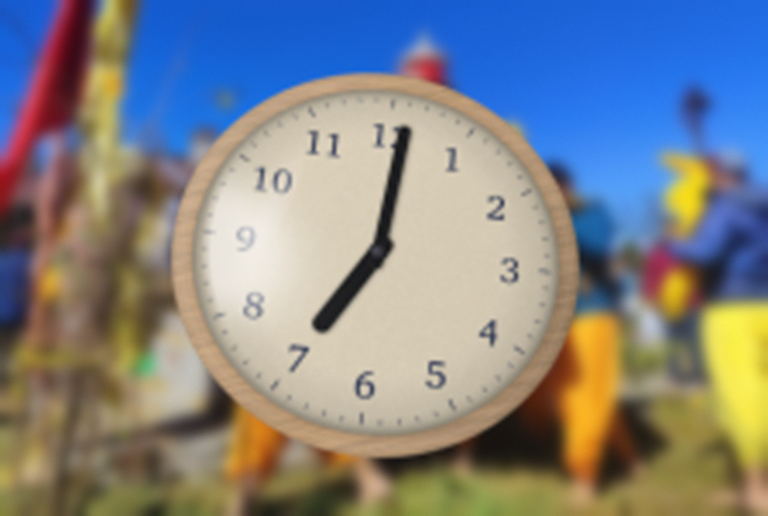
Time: **7:01**
